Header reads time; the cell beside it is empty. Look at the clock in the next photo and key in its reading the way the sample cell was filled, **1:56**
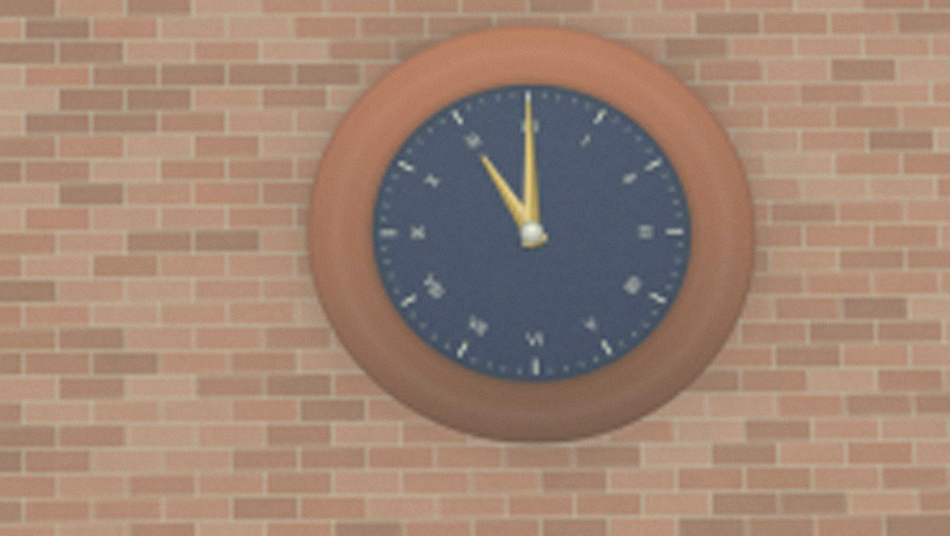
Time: **11:00**
